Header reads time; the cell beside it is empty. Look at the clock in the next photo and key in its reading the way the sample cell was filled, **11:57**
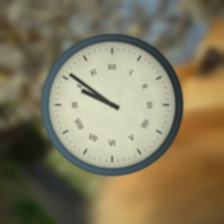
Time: **9:51**
